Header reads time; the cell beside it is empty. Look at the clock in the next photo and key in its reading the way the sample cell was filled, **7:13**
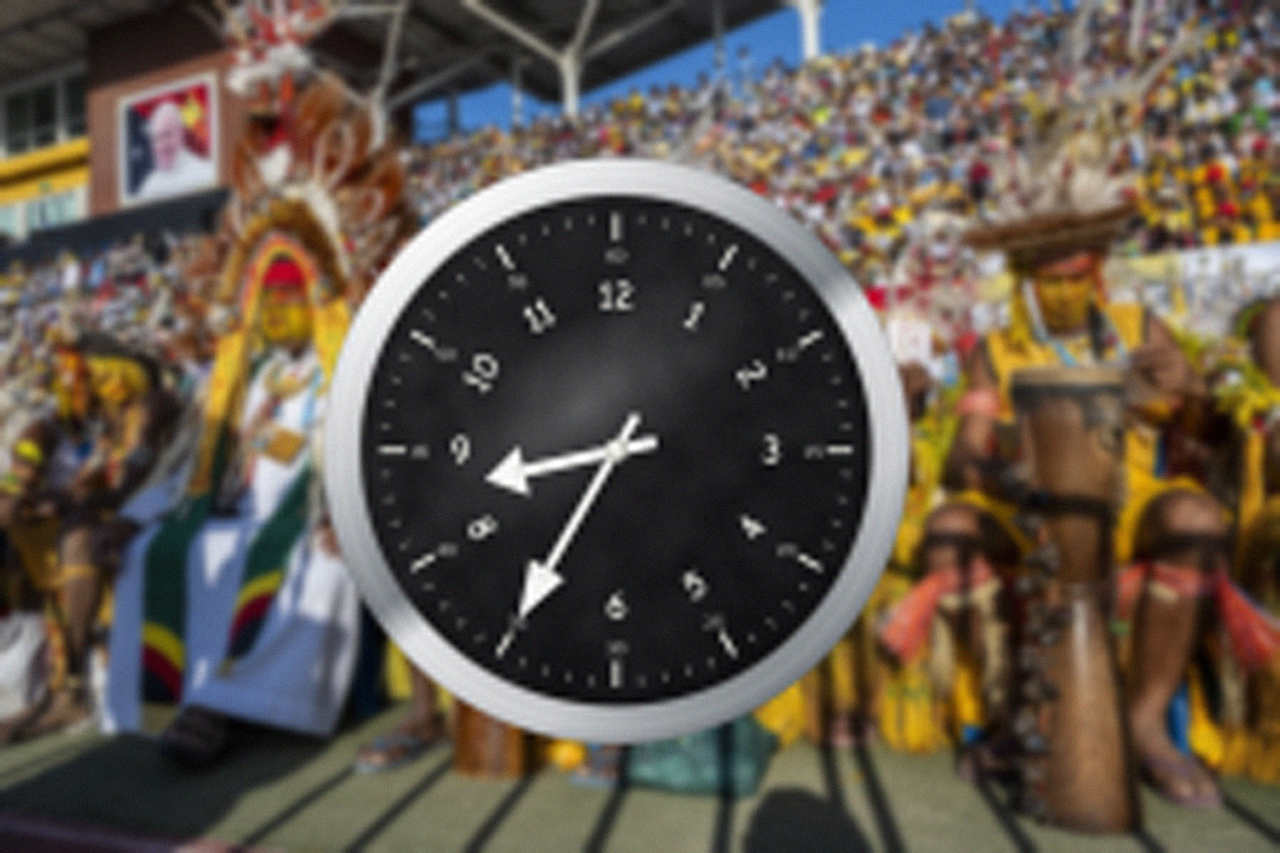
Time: **8:35**
